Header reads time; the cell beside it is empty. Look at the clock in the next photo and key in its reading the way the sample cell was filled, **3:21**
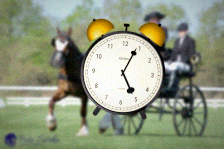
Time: **5:04**
